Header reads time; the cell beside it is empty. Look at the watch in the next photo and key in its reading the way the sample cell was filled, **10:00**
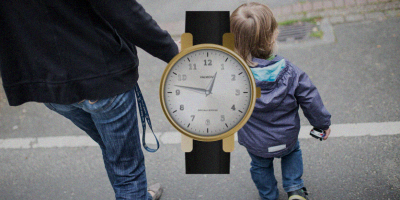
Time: **12:47**
